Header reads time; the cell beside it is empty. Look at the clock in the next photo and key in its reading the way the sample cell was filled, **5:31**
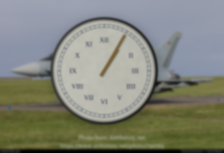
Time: **1:05**
